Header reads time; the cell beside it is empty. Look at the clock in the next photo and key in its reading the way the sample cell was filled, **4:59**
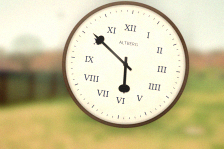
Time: **5:51**
